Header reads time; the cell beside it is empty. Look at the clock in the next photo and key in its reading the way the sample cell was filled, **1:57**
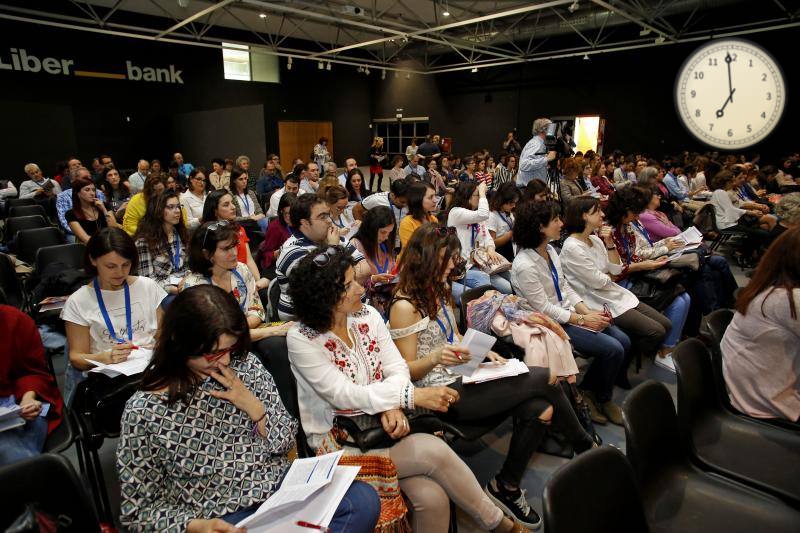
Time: **6:59**
